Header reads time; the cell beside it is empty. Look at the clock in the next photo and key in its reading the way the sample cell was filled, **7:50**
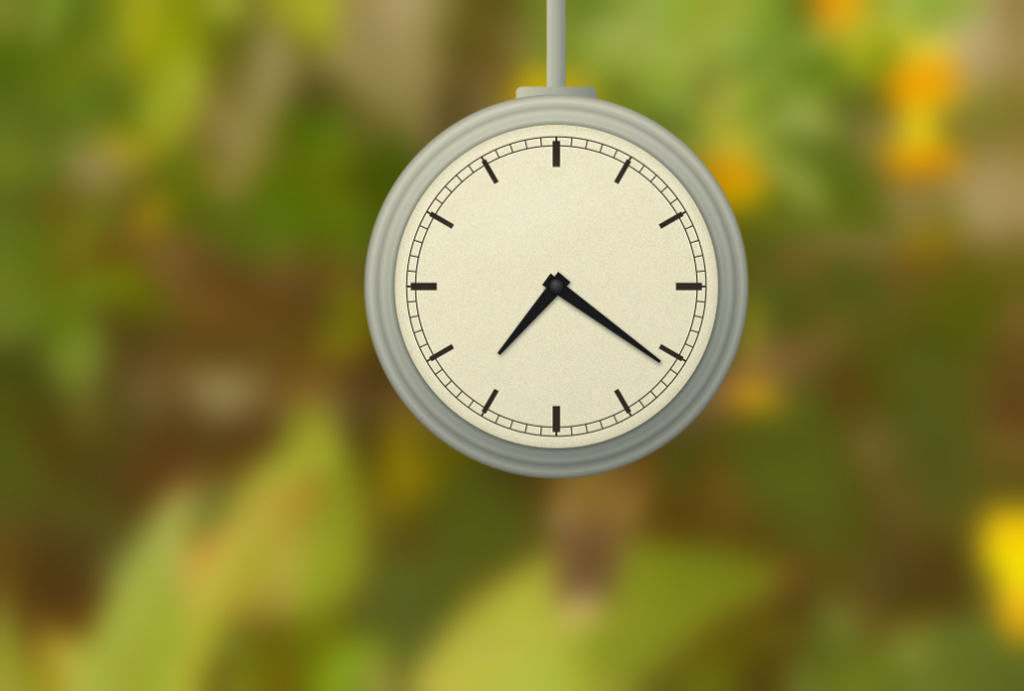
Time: **7:21**
